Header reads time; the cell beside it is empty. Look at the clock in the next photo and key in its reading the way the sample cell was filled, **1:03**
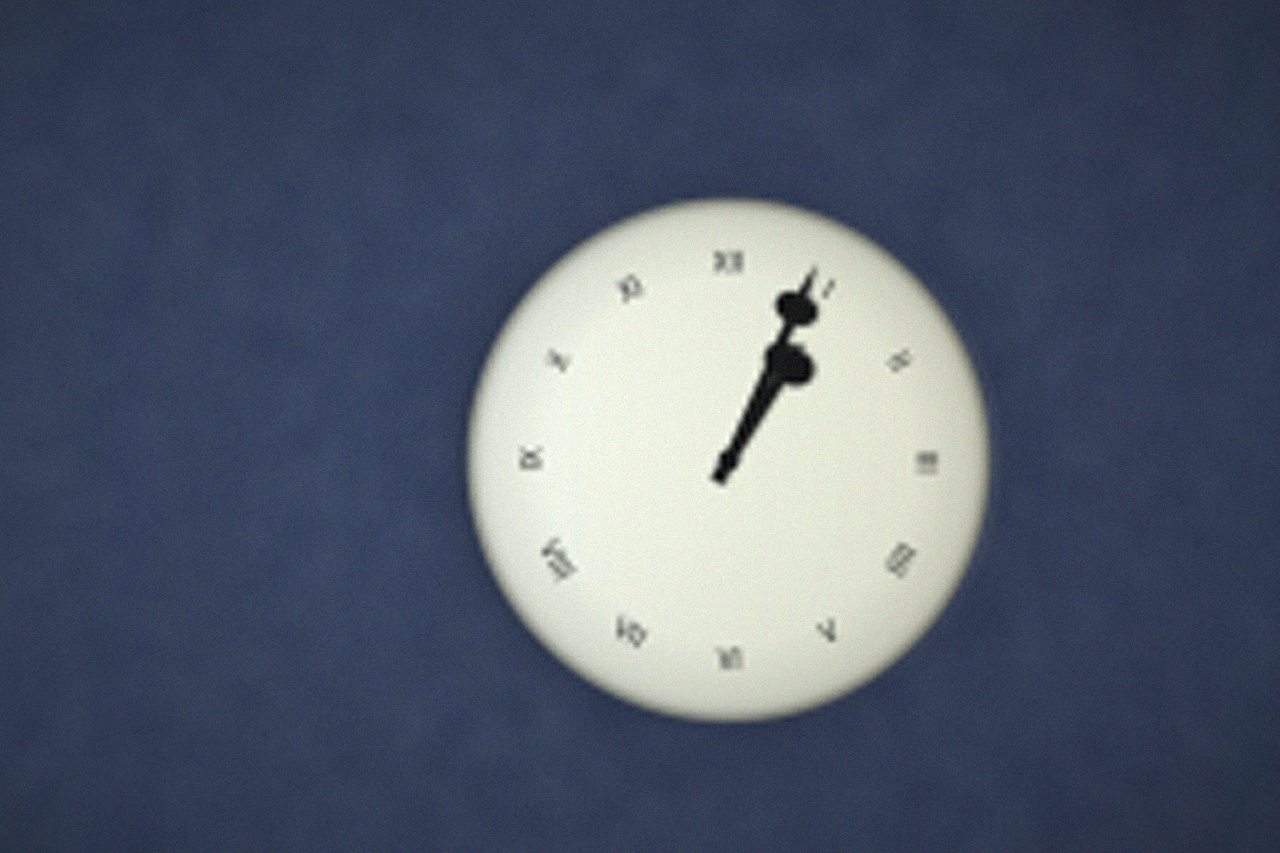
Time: **1:04**
